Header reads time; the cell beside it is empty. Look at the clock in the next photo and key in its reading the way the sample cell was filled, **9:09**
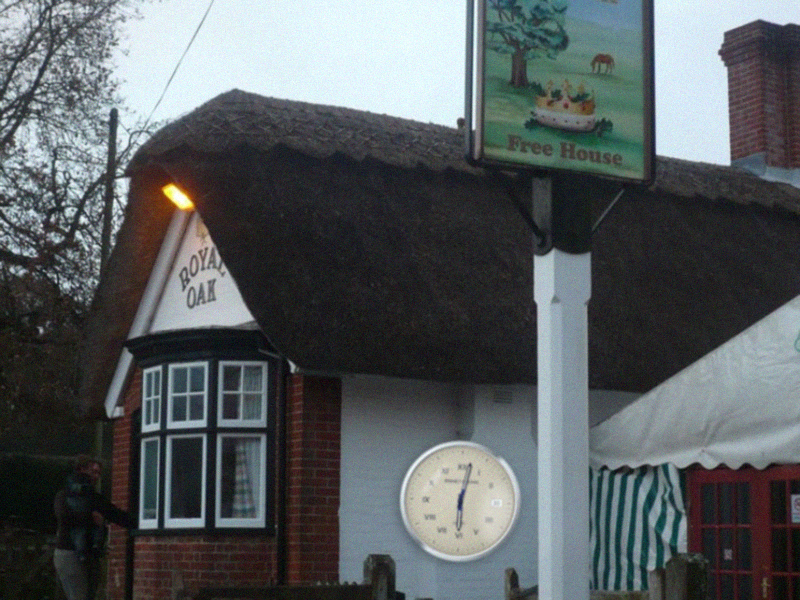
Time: **6:02**
